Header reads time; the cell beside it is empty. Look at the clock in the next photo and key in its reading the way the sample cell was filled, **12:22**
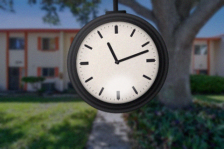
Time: **11:12**
